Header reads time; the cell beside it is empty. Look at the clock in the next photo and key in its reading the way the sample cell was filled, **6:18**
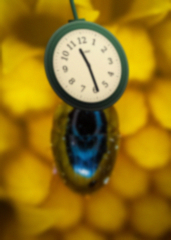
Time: **11:29**
